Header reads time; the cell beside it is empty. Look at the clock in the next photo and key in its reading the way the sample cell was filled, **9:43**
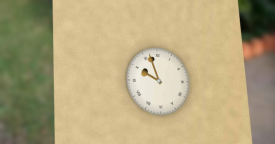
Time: **9:57**
